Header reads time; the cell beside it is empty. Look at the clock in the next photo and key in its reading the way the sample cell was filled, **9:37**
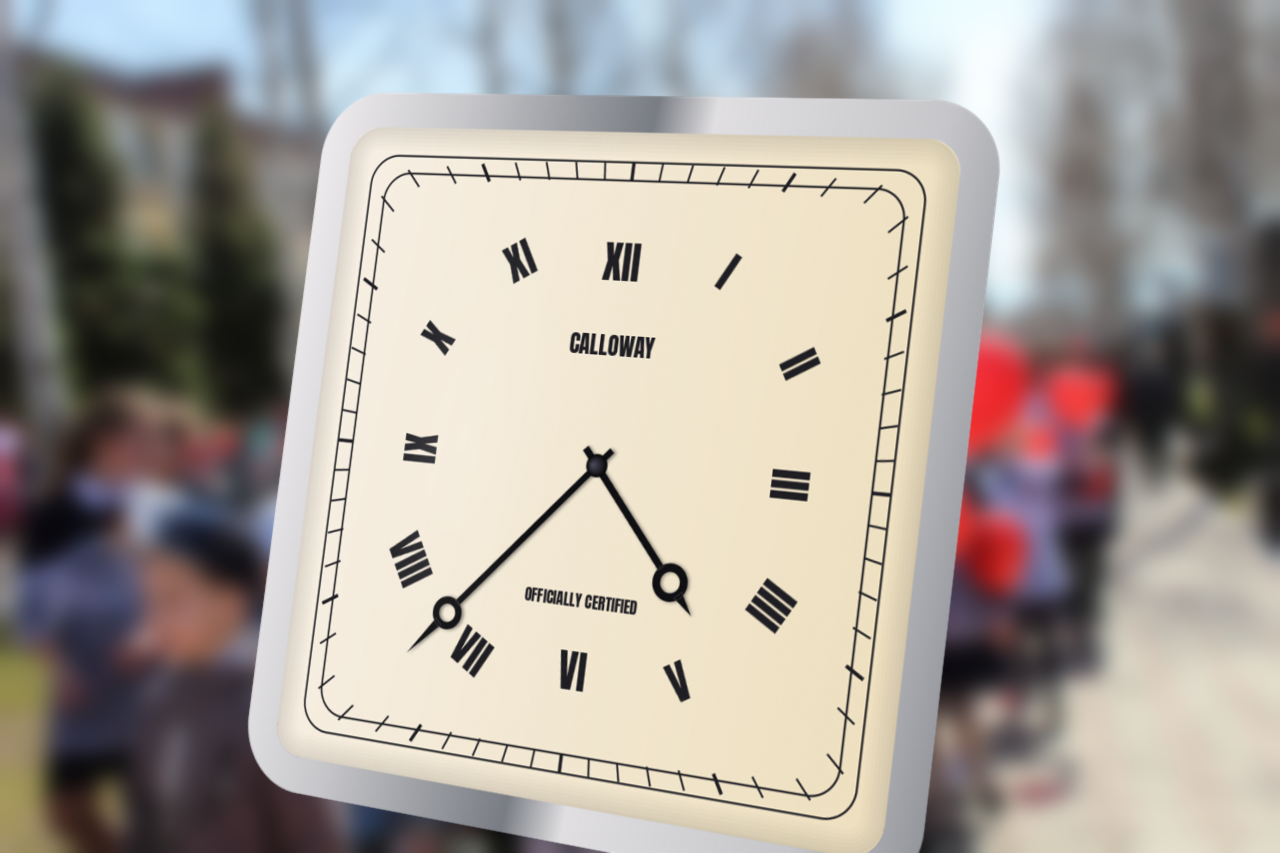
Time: **4:37**
